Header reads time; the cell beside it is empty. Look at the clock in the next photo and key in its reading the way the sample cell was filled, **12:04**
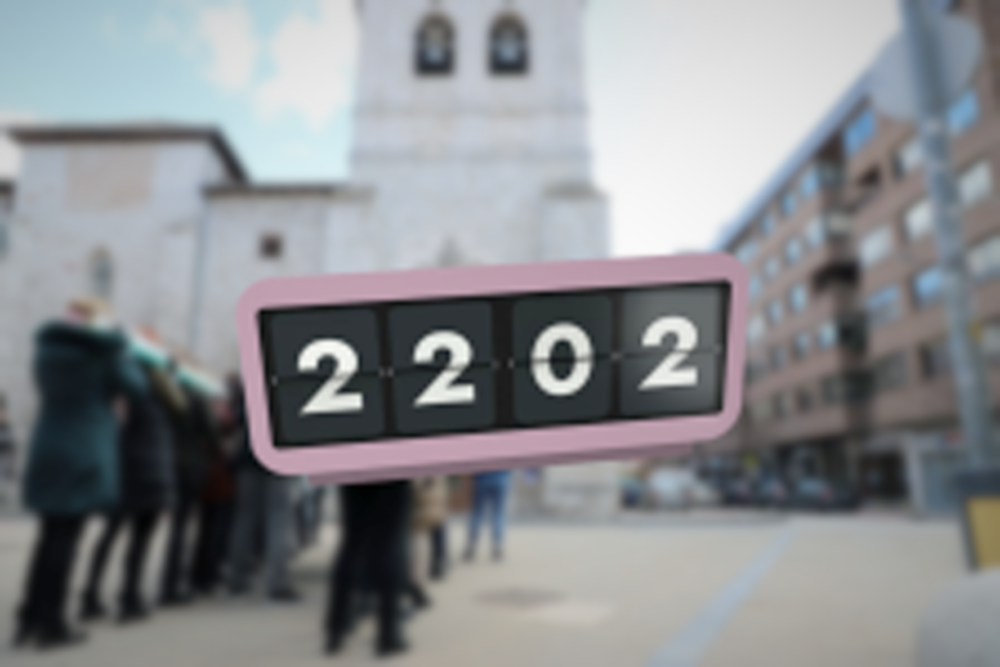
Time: **22:02**
